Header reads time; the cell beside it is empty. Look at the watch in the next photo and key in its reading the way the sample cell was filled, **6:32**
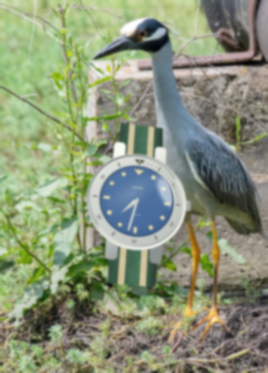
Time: **7:32**
